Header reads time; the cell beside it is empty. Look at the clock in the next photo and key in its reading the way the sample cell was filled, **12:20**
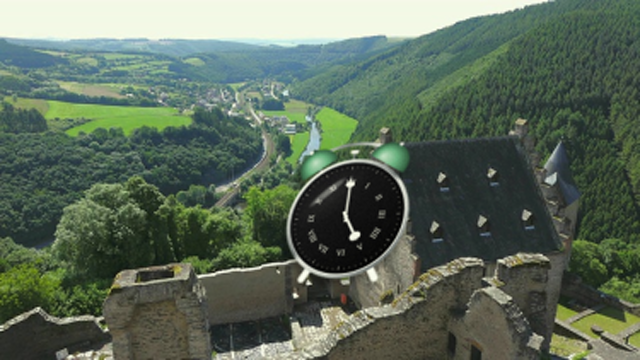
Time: **5:00**
